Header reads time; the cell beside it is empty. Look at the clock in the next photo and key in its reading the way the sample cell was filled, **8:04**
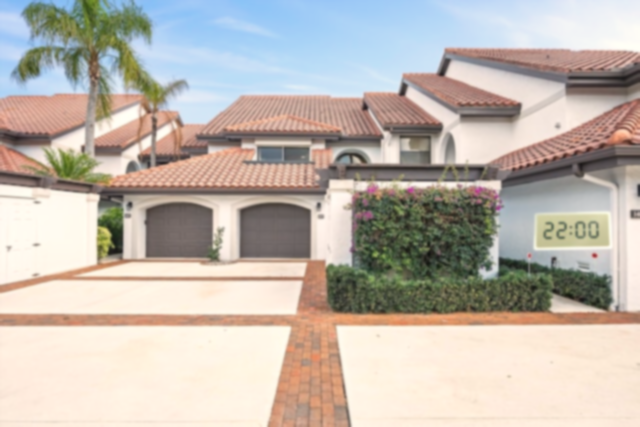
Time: **22:00**
